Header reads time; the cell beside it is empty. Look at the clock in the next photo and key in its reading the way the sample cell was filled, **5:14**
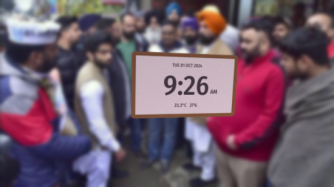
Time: **9:26**
